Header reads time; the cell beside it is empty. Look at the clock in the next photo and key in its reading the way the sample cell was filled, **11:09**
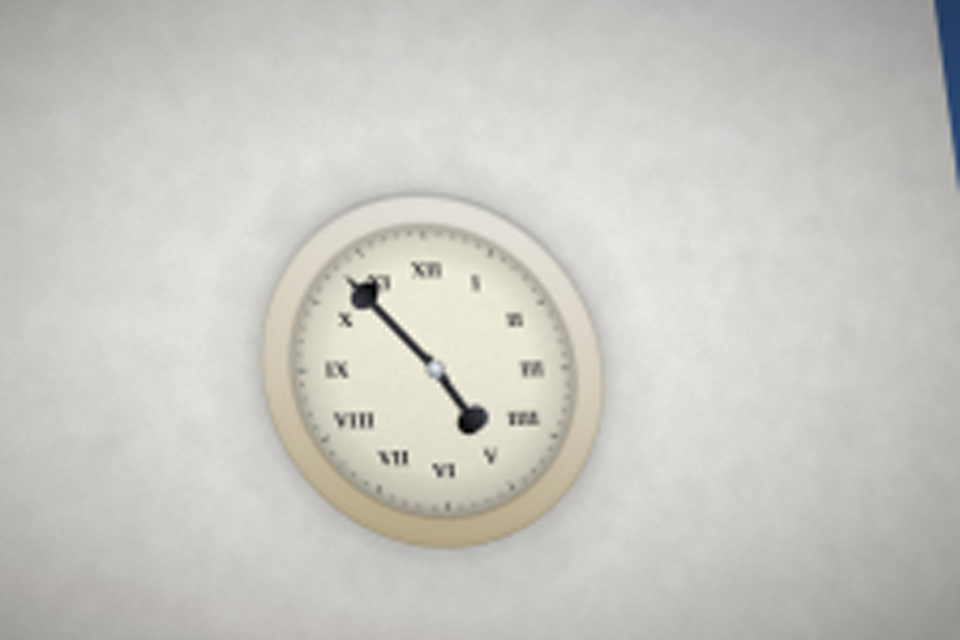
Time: **4:53**
